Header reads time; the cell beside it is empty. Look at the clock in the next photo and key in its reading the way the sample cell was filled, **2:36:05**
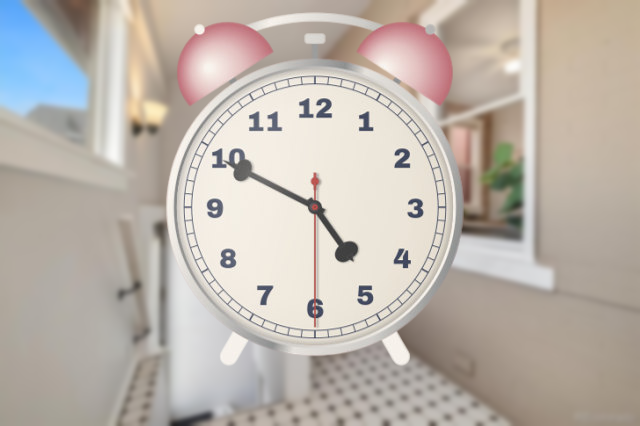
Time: **4:49:30**
